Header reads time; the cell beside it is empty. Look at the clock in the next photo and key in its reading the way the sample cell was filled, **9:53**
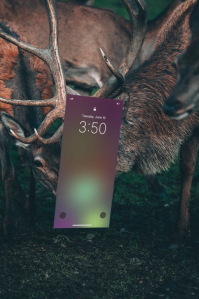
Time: **3:50**
